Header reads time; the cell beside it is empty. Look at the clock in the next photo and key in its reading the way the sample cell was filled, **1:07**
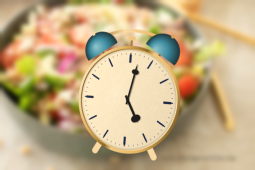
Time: **5:02**
